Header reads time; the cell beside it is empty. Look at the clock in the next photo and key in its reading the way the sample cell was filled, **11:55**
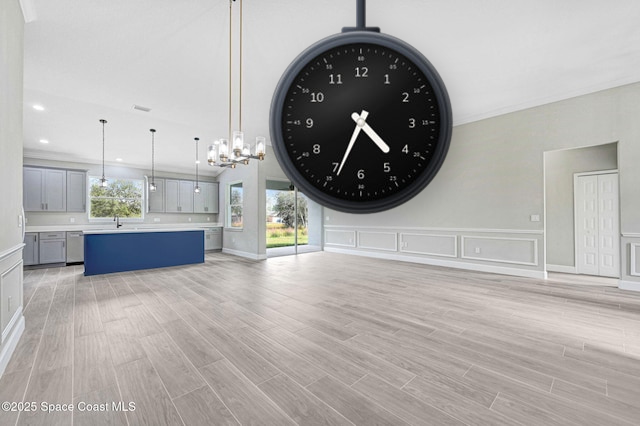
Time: **4:34**
